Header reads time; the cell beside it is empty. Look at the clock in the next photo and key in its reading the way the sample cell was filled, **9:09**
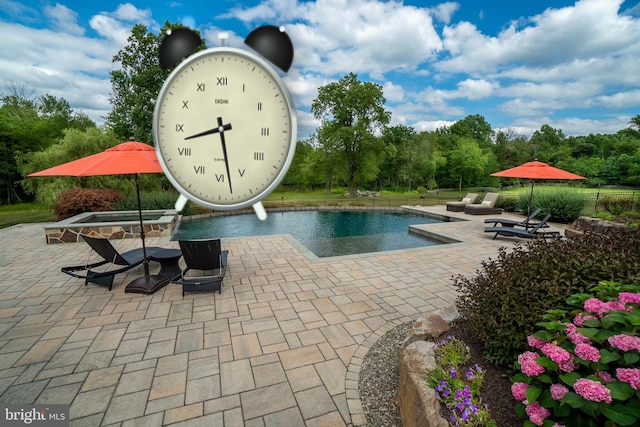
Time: **8:28**
